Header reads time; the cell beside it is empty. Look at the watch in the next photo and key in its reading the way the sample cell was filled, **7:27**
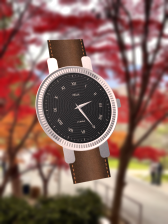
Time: **2:25**
